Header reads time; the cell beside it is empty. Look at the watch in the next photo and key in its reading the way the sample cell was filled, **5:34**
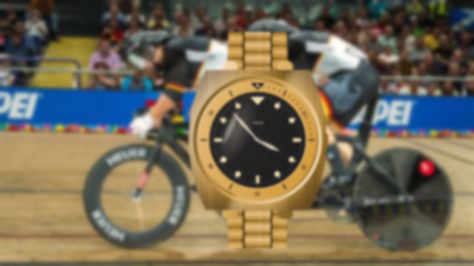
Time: **3:53**
